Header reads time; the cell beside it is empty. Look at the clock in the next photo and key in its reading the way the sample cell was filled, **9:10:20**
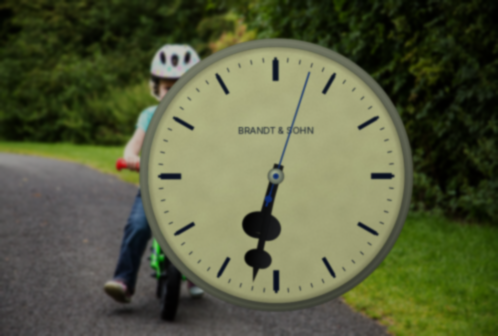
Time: **6:32:03**
